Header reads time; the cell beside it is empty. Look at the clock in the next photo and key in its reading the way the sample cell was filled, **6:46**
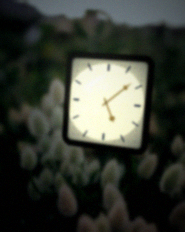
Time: **5:08**
